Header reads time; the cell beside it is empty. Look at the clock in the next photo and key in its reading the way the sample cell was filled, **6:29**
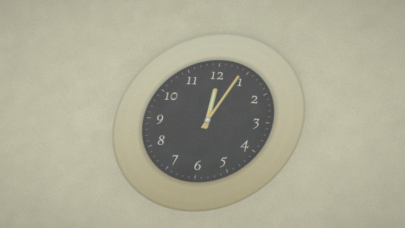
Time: **12:04**
